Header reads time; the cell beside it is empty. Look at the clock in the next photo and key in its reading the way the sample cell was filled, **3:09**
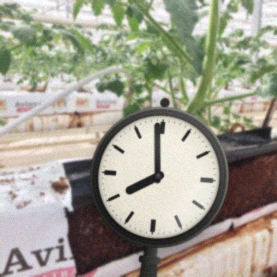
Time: **7:59**
